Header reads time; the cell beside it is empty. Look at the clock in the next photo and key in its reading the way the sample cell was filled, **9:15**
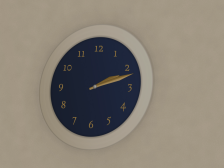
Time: **2:12**
